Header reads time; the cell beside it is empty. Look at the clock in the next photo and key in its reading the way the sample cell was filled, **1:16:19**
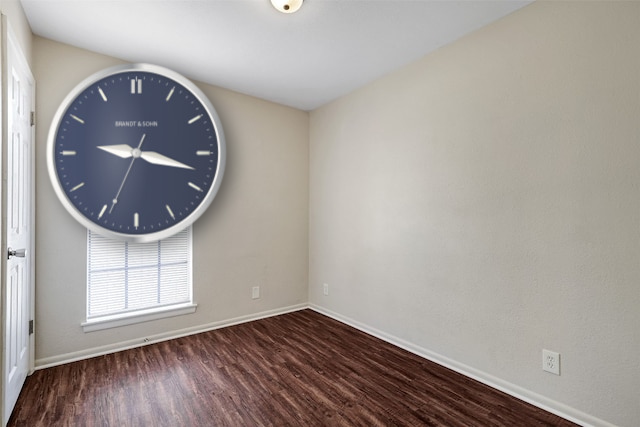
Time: **9:17:34**
